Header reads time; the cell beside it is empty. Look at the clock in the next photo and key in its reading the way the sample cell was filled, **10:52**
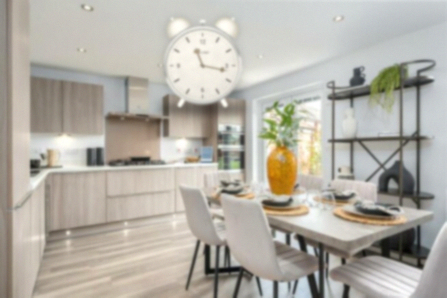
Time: **11:17**
